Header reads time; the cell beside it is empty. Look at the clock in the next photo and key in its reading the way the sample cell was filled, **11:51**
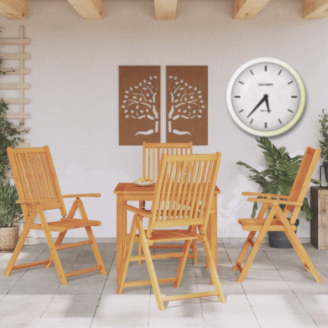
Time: **5:37**
